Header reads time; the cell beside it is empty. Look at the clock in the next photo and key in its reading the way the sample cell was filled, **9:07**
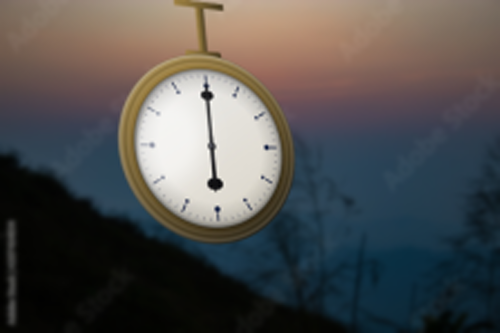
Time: **6:00**
